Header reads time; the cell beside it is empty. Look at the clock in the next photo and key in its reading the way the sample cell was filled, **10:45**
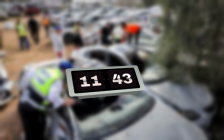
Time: **11:43**
